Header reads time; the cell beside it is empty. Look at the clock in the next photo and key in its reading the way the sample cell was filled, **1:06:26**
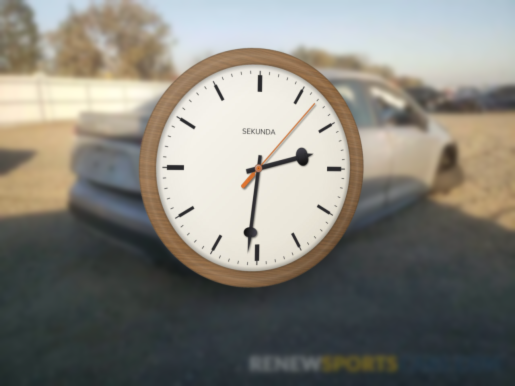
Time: **2:31:07**
